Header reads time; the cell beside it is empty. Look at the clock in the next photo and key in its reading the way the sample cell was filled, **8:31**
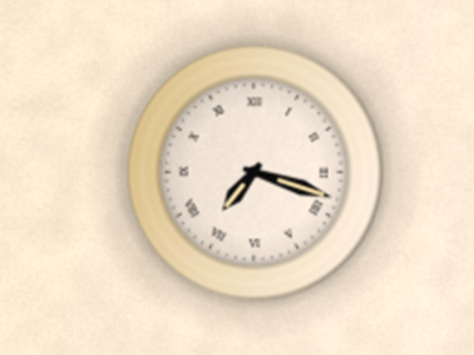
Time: **7:18**
